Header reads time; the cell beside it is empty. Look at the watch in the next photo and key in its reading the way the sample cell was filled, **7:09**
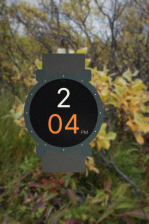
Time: **2:04**
